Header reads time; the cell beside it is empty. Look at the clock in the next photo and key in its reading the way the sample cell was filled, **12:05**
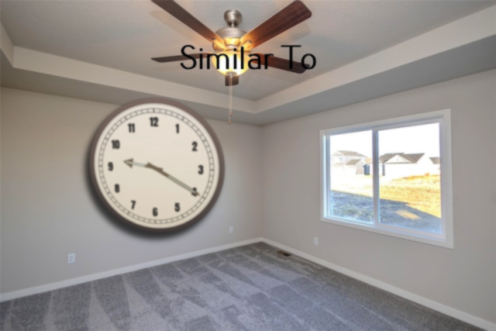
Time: **9:20**
